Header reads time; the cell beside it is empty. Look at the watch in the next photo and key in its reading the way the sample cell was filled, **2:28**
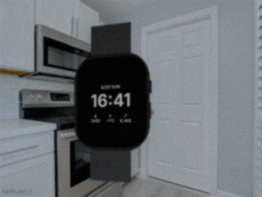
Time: **16:41**
